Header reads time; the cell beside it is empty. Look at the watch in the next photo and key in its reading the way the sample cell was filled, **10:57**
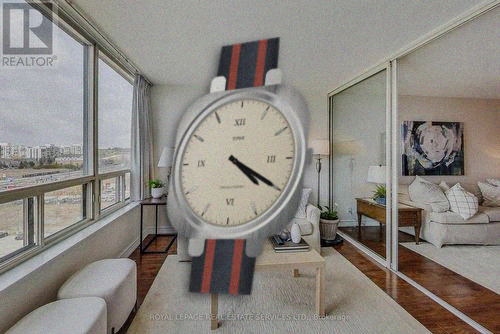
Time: **4:20**
